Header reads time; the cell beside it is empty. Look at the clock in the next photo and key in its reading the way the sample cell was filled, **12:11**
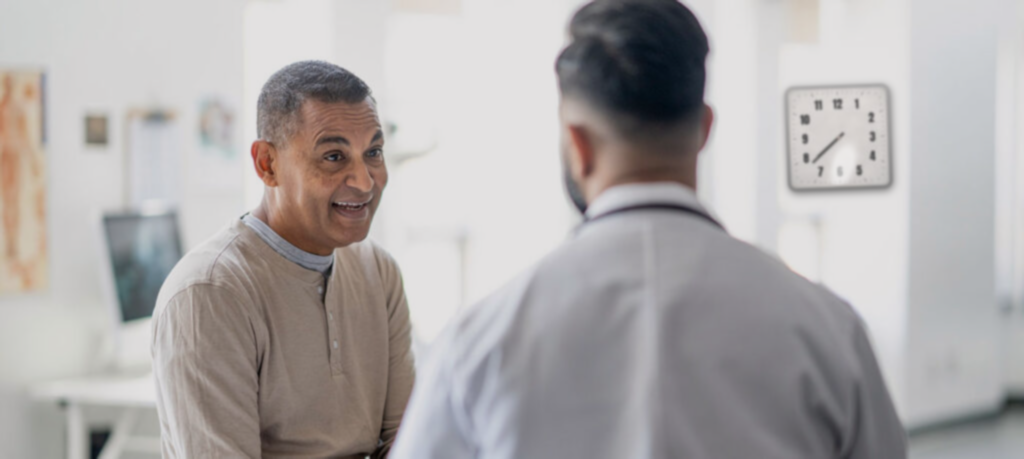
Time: **7:38**
